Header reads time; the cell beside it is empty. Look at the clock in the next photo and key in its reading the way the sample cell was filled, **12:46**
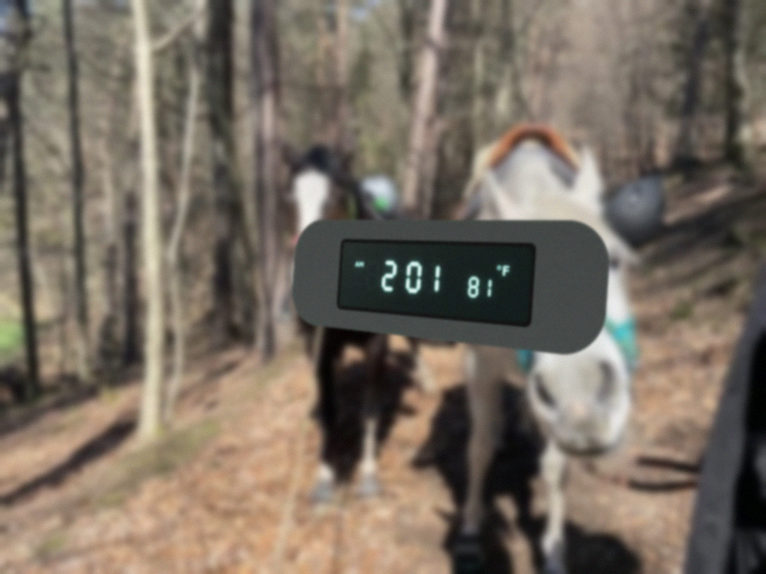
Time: **2:01**
